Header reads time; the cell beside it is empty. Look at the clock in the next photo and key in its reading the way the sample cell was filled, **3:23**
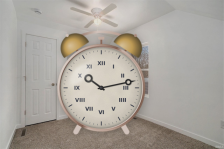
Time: **10:13**
